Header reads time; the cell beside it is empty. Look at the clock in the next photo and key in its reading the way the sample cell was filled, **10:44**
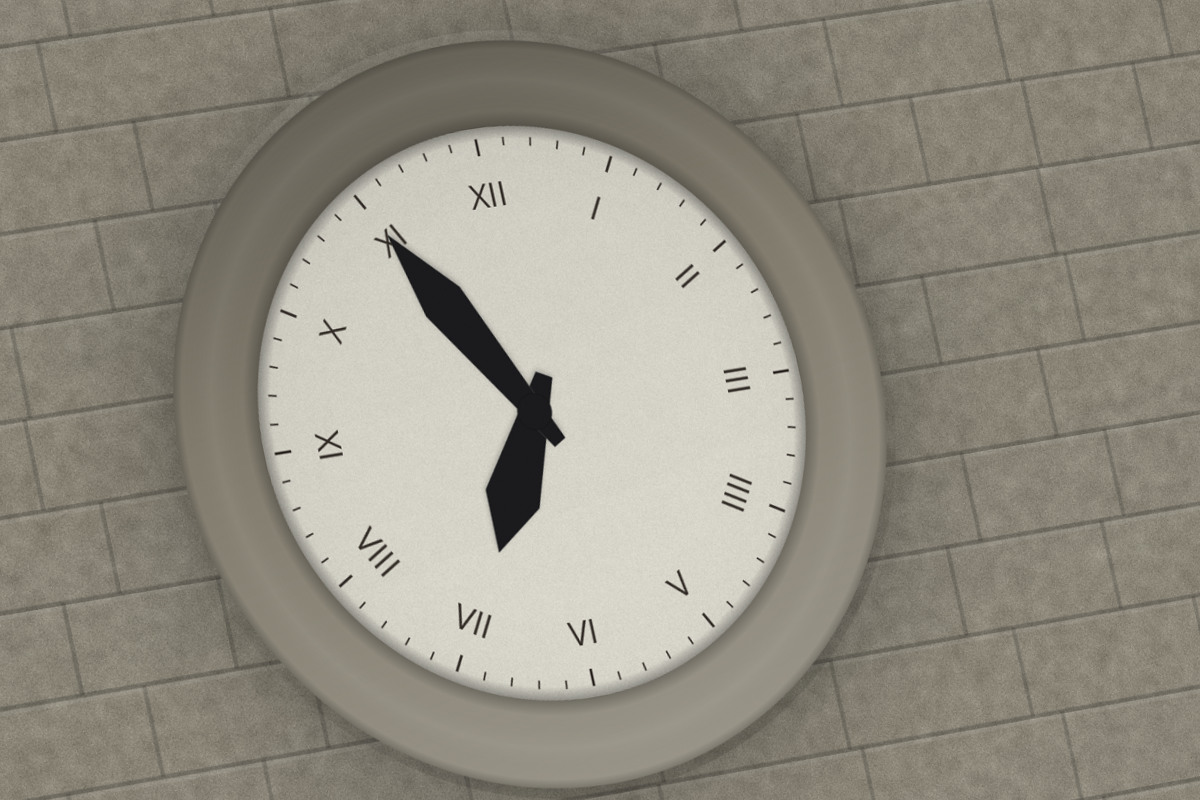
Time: **6:55**
